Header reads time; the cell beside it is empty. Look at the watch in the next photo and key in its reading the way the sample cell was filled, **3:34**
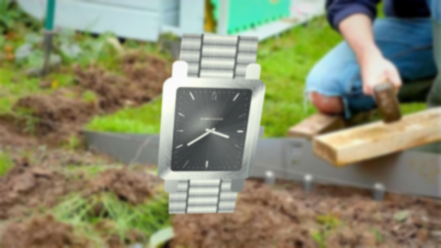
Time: **3:39**
